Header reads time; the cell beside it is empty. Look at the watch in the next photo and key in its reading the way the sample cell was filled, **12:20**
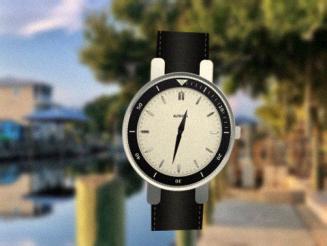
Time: **12:32**
